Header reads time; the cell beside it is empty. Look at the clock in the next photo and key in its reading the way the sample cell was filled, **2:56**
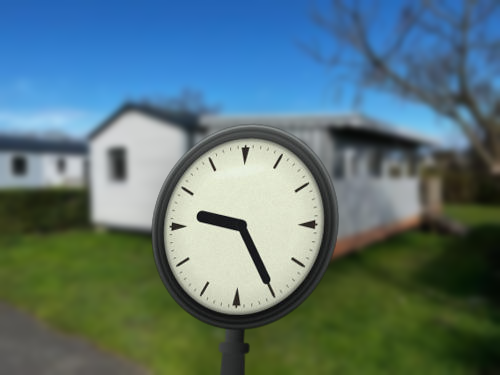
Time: **9:25**
